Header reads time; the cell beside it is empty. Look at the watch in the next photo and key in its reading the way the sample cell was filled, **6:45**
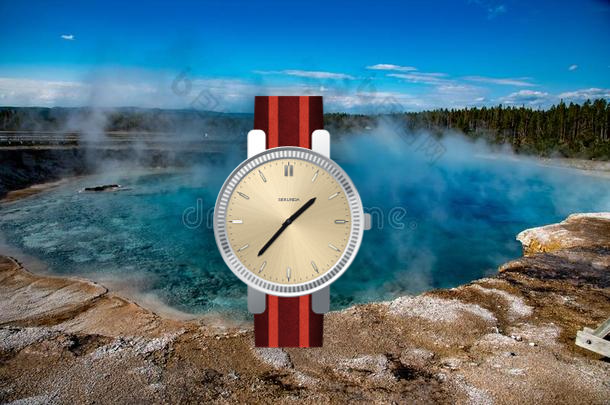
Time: **1:37**
